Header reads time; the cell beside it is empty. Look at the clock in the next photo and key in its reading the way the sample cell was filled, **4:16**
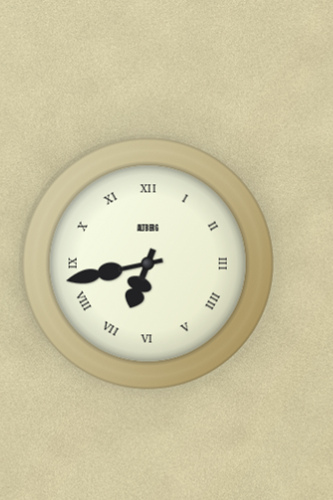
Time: **6:43**
